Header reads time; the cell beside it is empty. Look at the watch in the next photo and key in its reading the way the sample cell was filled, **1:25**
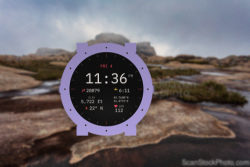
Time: **11:36**
